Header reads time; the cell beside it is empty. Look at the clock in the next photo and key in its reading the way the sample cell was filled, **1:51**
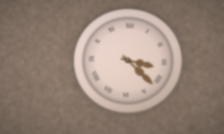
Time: **3:22**
